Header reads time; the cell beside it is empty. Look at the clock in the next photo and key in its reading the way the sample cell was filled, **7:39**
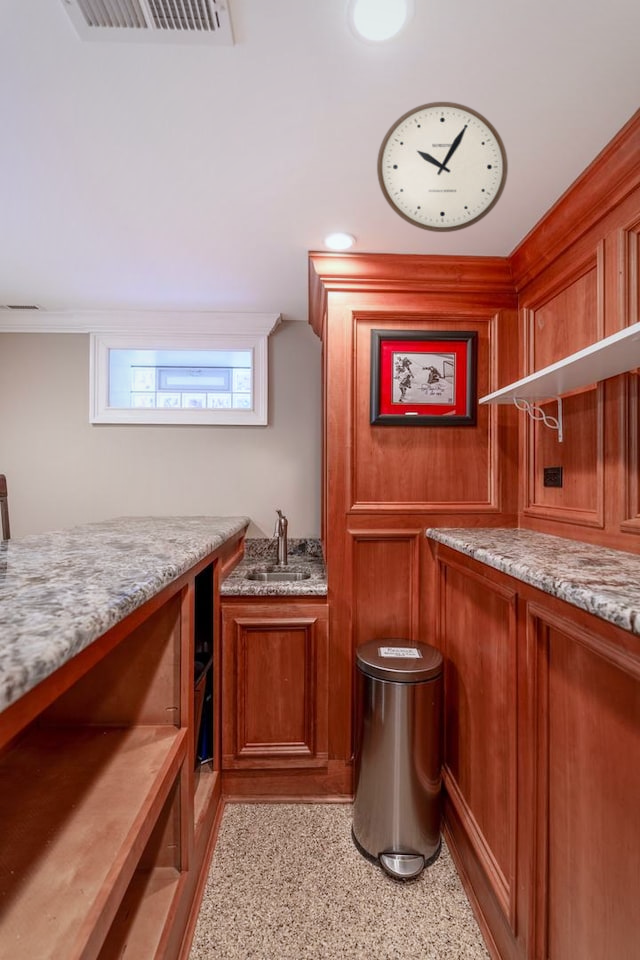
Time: **10:05**
